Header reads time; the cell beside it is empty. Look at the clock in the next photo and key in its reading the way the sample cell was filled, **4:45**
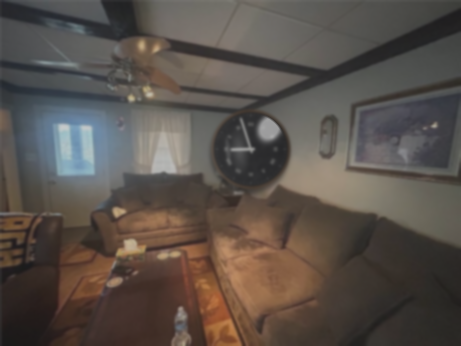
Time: **8:57**
